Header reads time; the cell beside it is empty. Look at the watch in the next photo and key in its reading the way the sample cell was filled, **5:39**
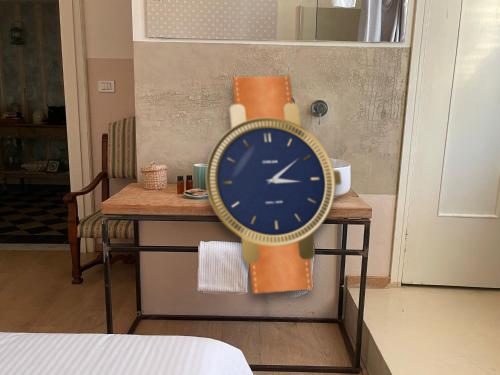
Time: **3:09**
